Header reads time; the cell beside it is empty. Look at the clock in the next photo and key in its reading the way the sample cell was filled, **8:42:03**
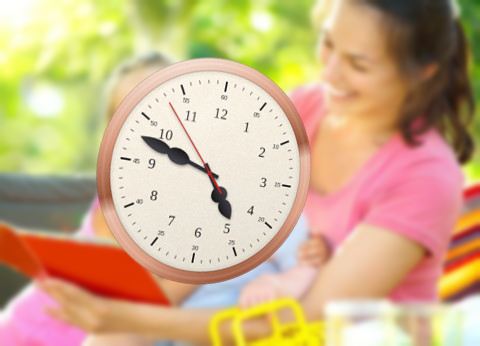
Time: **4:47:53**
